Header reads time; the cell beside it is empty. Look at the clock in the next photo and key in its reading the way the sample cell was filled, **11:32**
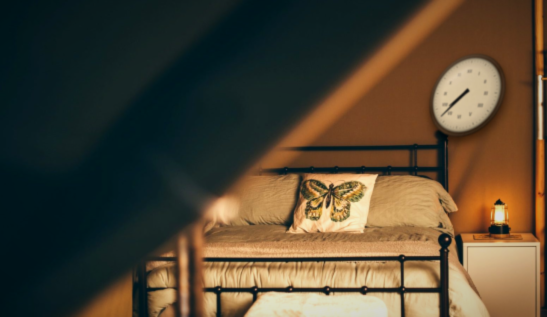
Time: **7:37**
